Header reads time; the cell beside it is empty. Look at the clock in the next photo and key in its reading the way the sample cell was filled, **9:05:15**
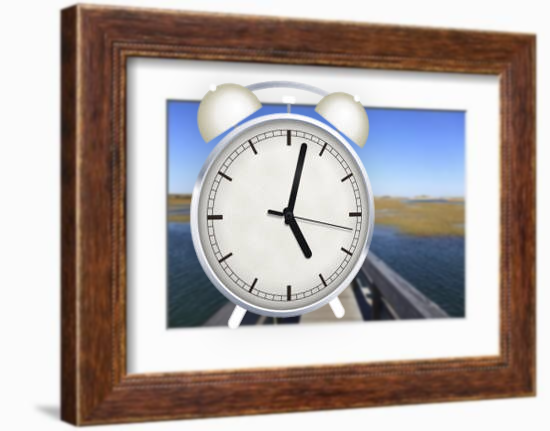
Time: **5:02:17**
